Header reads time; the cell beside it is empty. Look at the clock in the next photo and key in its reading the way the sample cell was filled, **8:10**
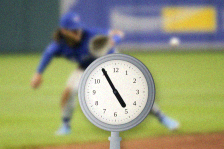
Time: **4:55**
